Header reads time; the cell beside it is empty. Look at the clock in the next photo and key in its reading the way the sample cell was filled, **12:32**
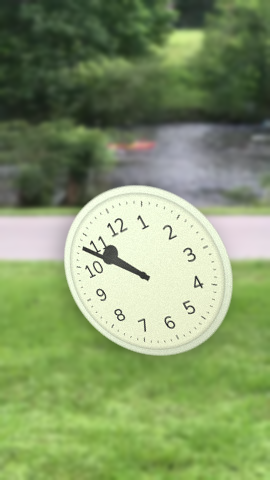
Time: **10:53**
